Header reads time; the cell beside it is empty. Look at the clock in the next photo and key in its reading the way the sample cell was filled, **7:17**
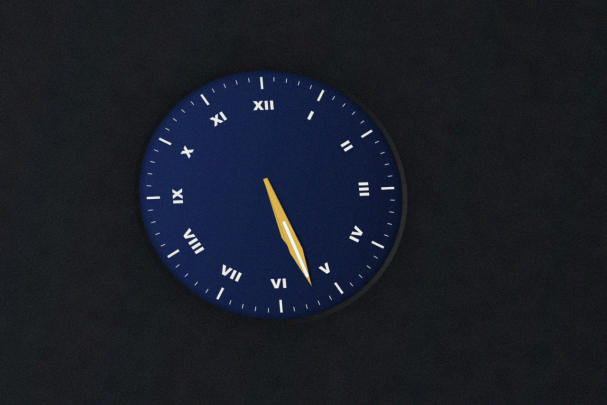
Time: **5:27**
